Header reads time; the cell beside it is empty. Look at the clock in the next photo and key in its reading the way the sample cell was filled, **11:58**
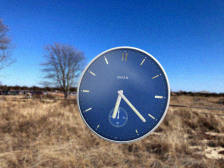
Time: **6:22**
